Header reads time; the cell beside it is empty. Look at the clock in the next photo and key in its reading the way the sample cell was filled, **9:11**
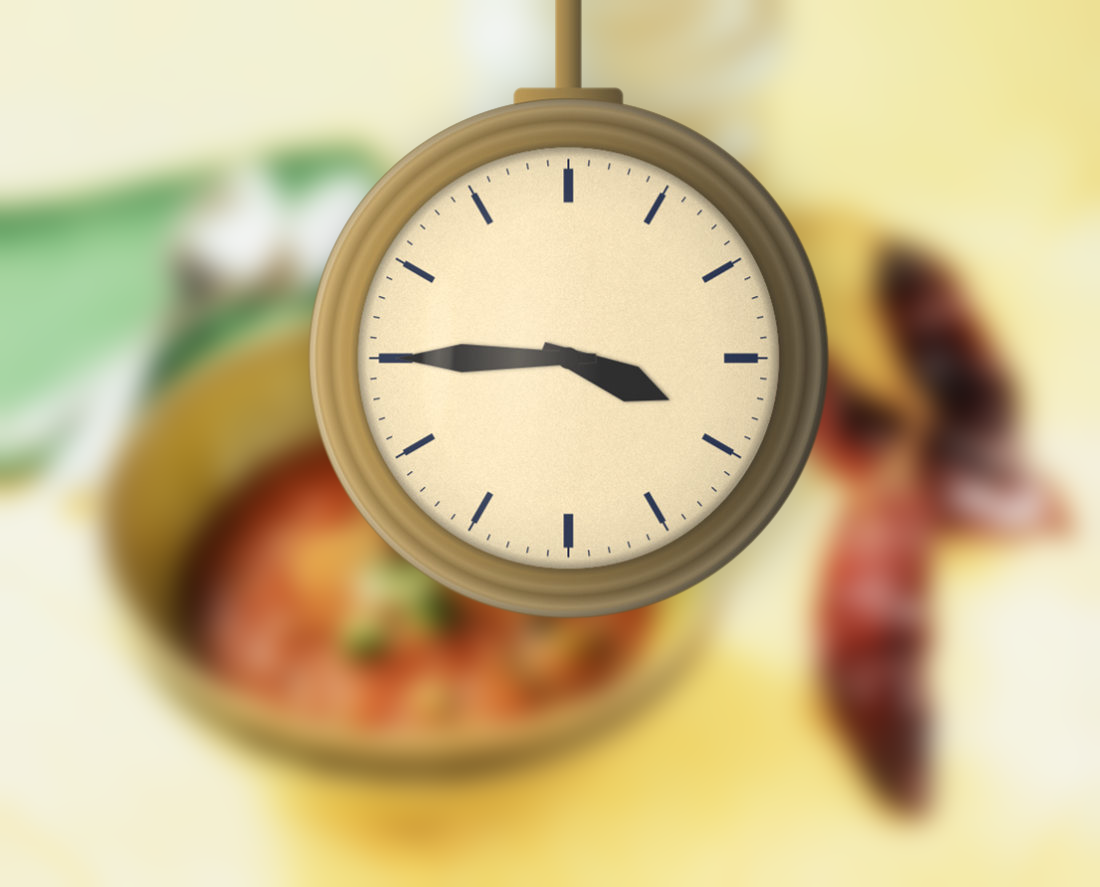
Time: **3:45**
